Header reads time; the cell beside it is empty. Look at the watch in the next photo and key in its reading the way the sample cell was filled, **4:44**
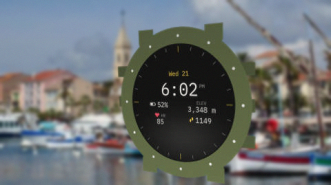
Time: **6:02**
